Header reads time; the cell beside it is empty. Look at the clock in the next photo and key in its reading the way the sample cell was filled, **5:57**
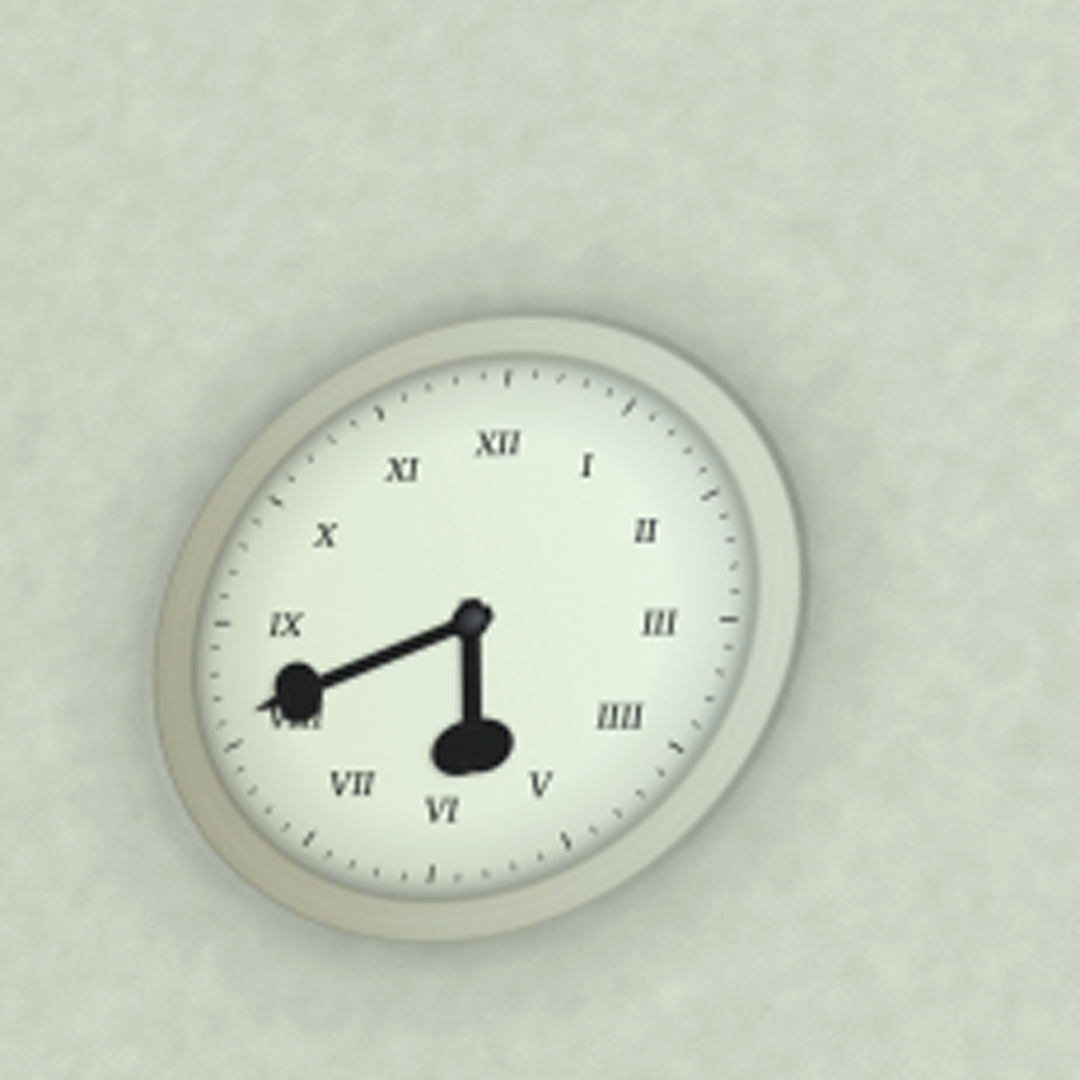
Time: **5:41**
